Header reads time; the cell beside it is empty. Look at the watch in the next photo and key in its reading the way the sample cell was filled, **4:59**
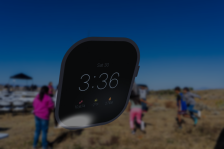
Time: **3:36**
